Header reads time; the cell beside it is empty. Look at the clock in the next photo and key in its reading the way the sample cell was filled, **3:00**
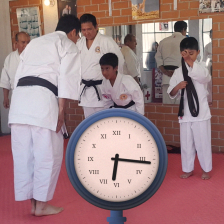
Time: **6:16**
